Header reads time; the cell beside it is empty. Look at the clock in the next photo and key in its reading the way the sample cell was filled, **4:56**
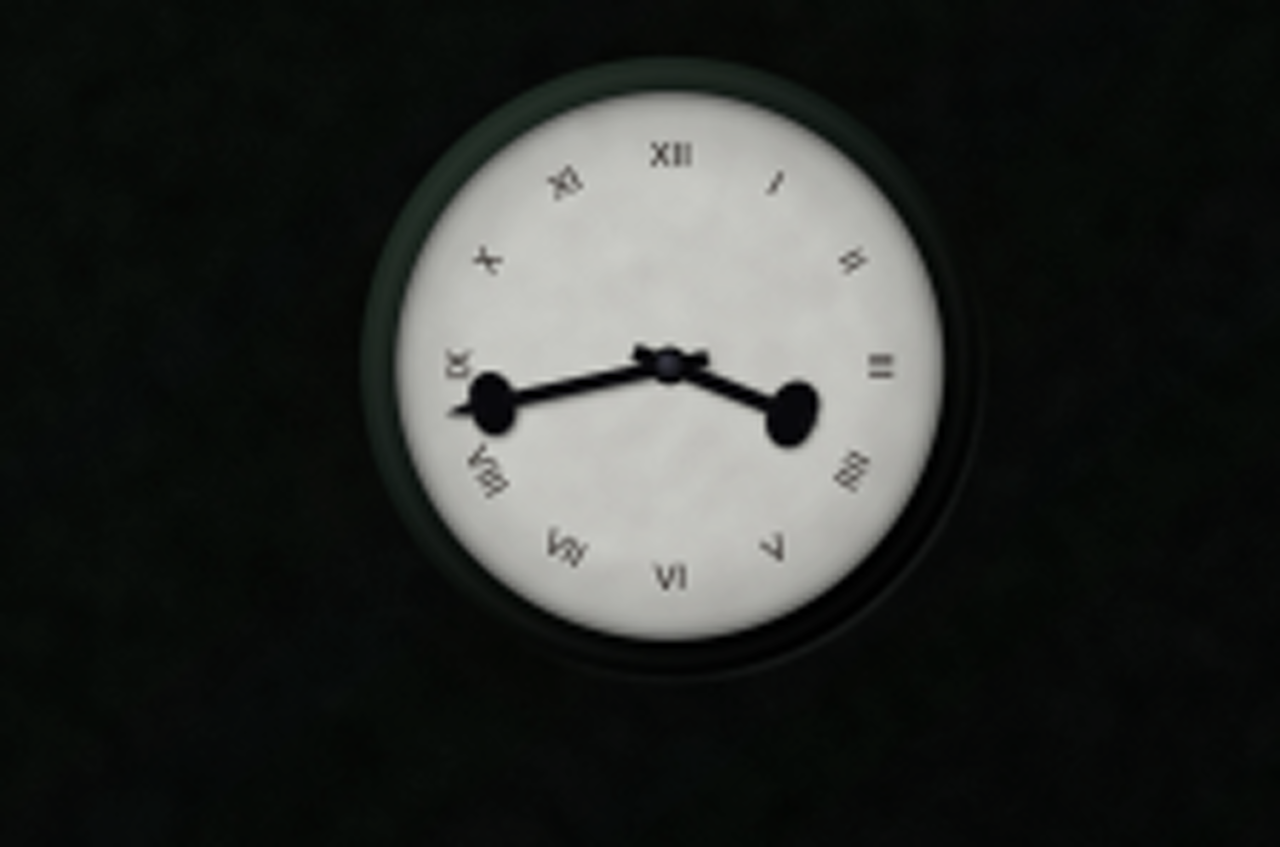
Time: **3:43**
